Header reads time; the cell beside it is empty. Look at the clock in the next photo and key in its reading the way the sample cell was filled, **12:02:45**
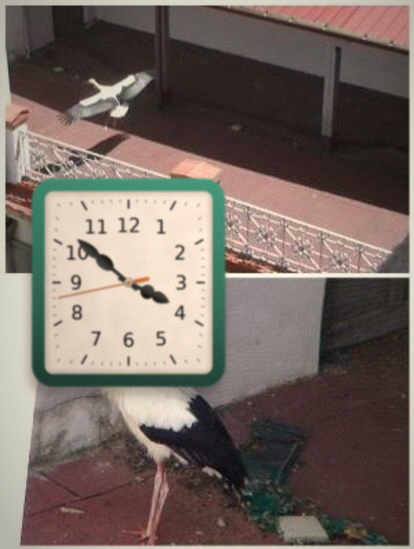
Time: **3:51:43**
